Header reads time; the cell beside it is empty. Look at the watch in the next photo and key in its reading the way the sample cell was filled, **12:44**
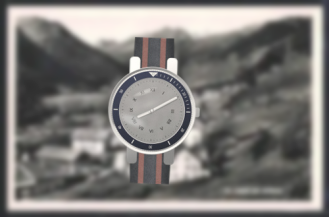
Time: **8:10**
